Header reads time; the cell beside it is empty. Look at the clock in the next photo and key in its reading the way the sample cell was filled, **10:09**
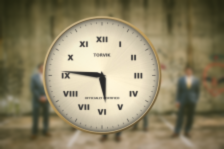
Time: **5:46**
